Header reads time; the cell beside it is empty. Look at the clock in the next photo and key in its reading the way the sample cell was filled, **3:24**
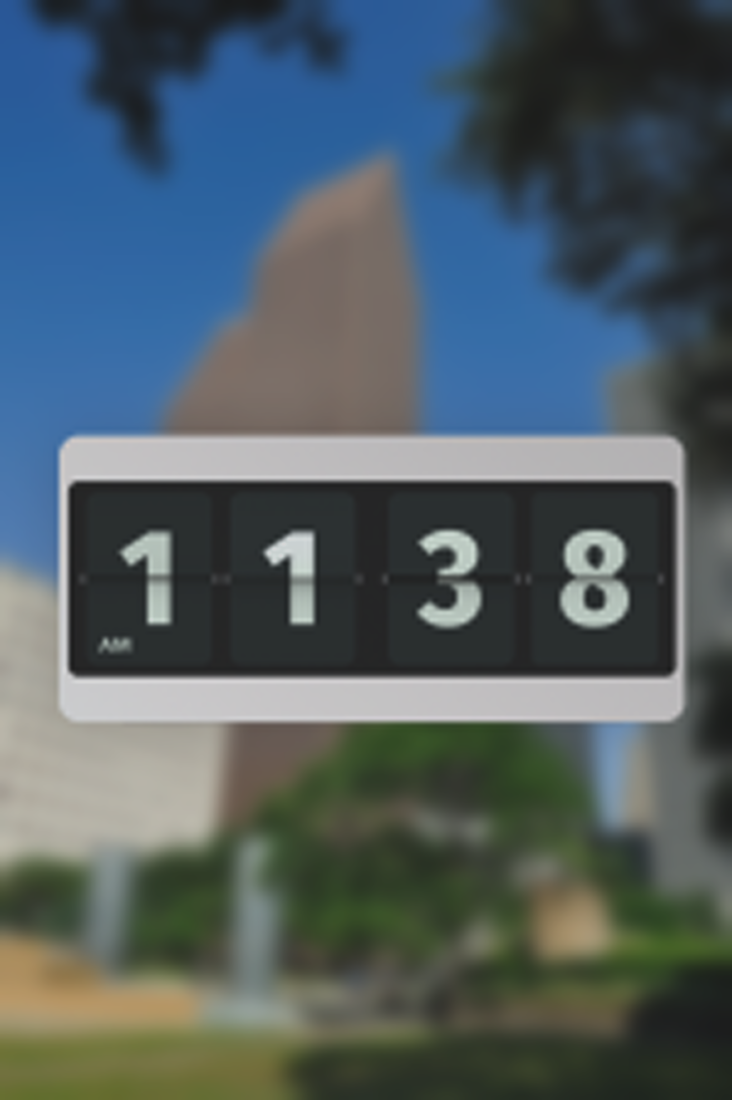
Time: **11:38**
